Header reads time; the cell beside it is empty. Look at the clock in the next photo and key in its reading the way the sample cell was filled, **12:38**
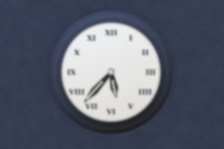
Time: **5:37**
